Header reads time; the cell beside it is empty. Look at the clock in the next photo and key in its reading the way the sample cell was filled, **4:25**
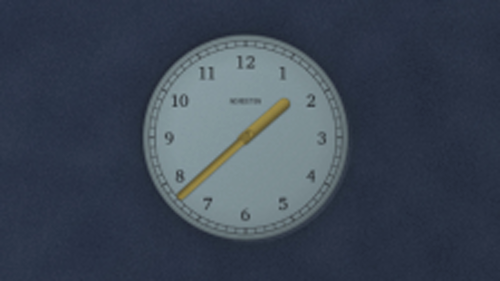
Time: **1:38**
